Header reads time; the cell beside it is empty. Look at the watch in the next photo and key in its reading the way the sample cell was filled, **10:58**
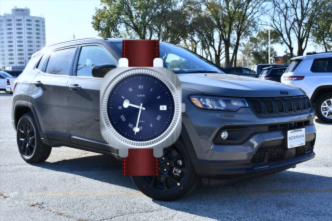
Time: **9:32**
